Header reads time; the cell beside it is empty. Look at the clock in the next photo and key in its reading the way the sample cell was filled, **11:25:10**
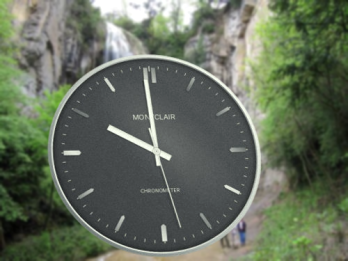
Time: **9:59:28**
